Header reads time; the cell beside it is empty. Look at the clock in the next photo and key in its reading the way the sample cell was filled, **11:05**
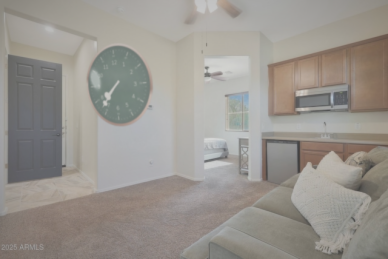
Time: **7:37**
